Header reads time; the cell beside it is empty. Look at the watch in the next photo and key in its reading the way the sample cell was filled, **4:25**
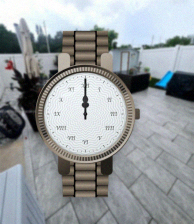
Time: **12:00**
